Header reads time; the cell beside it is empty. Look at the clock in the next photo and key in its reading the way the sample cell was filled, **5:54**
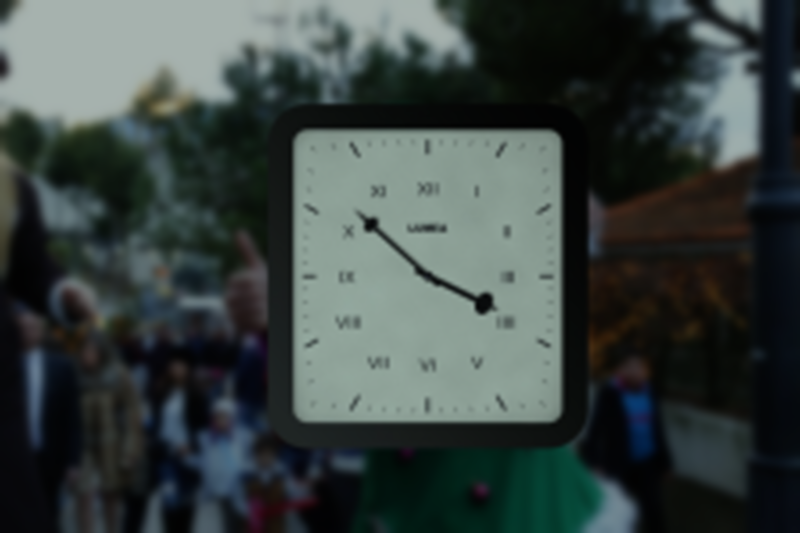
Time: **3:52**
